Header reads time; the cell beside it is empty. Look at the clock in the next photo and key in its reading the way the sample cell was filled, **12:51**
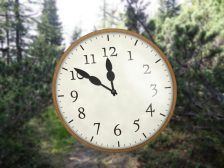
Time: **11:51**
